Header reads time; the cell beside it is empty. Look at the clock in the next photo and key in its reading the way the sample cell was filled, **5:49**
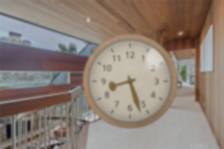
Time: **8:27**
